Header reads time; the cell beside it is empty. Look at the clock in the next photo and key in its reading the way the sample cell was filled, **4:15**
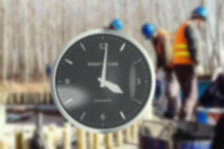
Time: **4:01**
